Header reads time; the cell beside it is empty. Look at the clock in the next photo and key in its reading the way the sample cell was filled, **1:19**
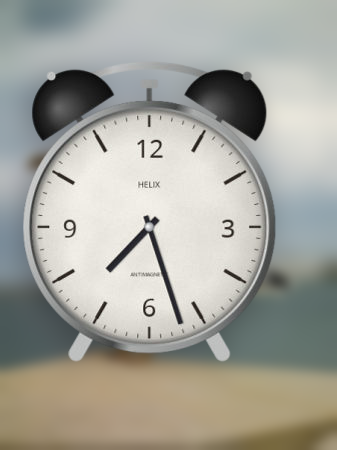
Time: **7:27**
